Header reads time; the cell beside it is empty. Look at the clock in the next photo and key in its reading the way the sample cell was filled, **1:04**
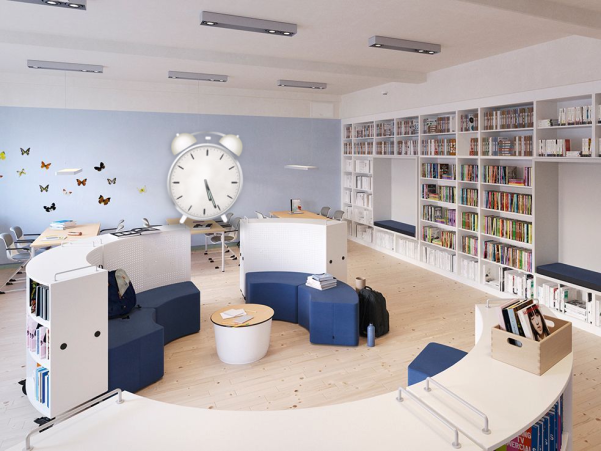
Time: **5:26**
